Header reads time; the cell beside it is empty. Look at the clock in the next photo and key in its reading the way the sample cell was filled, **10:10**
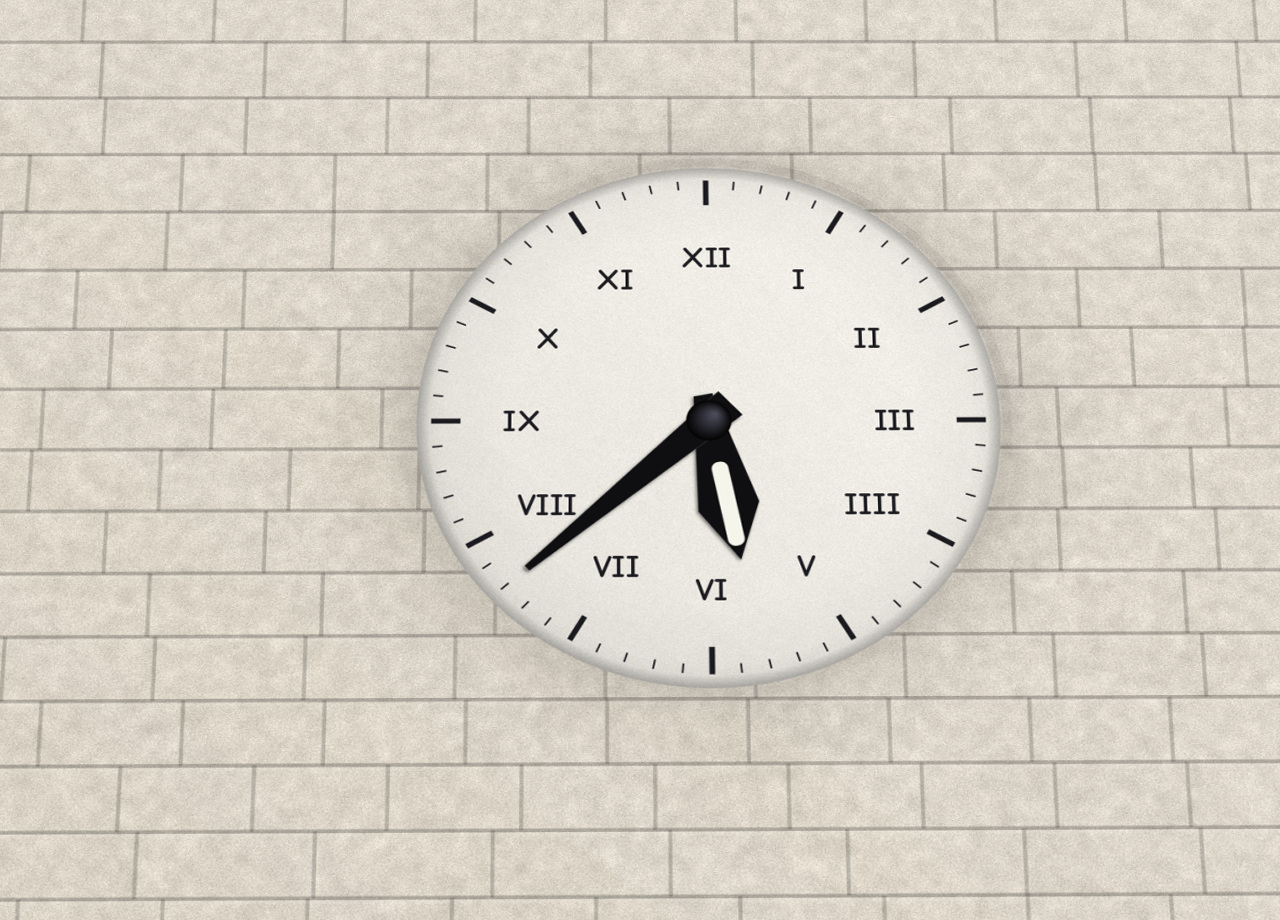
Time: **5:38**
